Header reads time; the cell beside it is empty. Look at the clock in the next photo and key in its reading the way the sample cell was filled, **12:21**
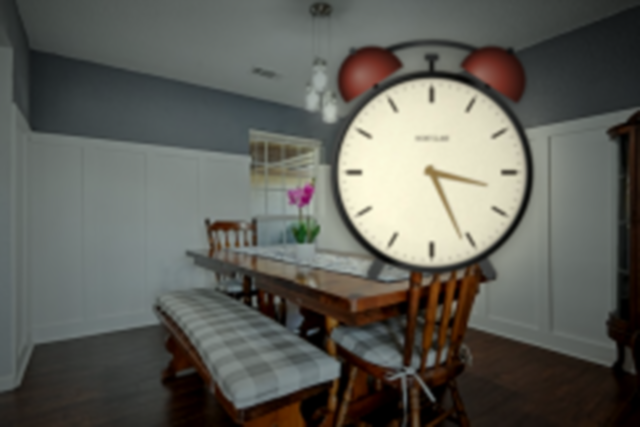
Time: **3:26**
